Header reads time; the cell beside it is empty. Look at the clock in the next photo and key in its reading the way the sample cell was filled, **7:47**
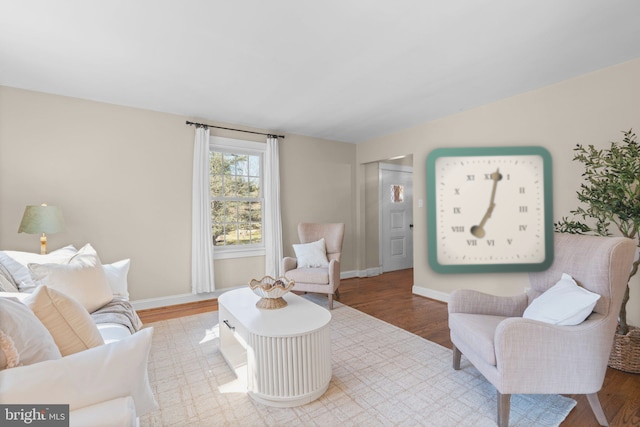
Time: **7:02**
